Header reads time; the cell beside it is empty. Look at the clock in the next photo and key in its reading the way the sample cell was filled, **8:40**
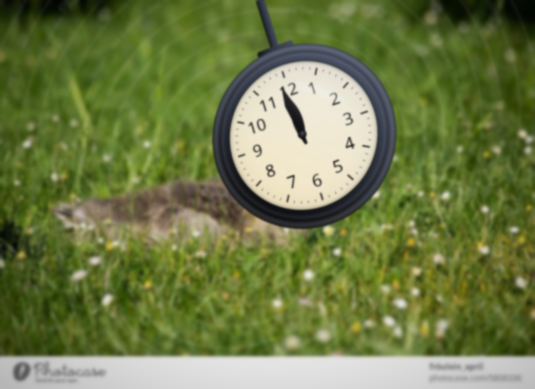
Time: **11:59**
